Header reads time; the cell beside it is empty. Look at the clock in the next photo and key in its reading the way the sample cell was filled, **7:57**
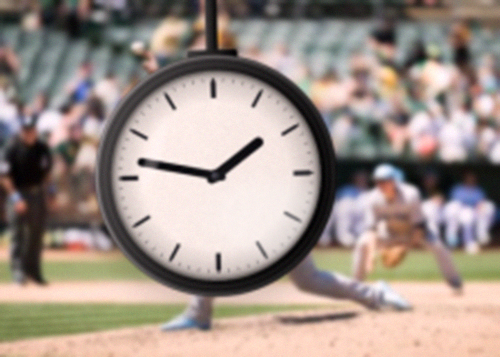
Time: **1:47**
